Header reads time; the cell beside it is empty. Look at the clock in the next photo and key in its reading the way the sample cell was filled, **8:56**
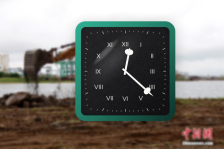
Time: **12:22**
